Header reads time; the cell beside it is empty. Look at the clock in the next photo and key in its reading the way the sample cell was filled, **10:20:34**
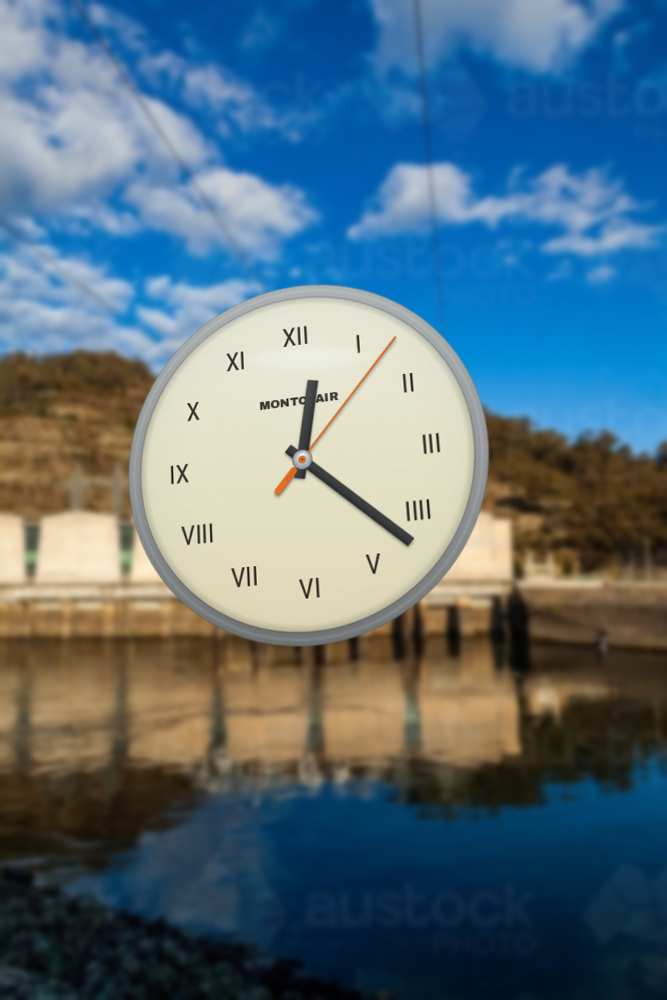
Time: **12:22:07**
